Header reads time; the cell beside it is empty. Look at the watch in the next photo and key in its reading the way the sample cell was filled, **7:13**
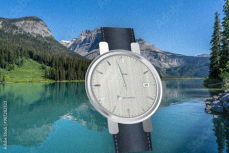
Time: **6:58**
